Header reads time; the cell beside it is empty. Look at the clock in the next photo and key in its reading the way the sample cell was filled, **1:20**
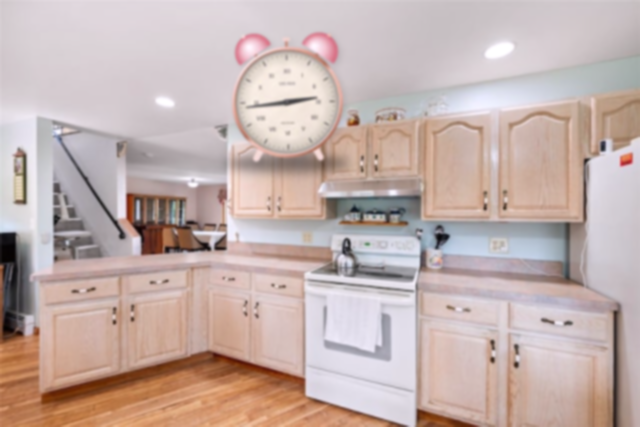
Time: **2:44**
